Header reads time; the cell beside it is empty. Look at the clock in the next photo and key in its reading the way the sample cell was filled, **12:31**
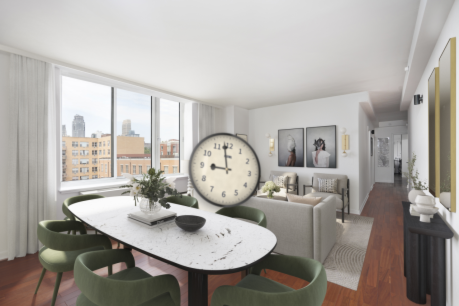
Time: **8:58**
